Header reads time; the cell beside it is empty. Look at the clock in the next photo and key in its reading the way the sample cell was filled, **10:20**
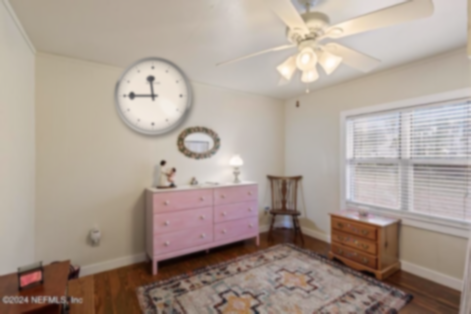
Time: **11:45**
